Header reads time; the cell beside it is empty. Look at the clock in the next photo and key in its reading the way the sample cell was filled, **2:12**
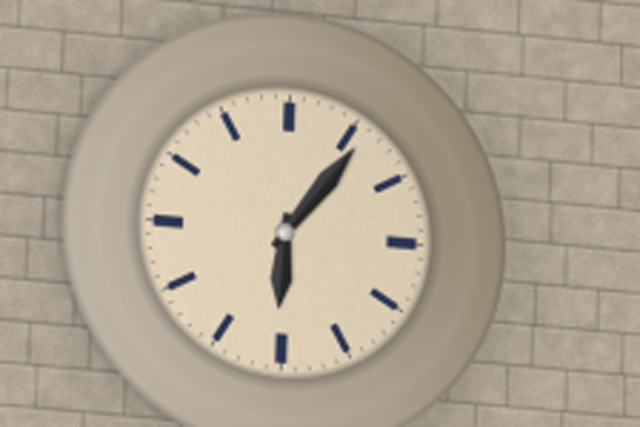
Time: **6:06**
